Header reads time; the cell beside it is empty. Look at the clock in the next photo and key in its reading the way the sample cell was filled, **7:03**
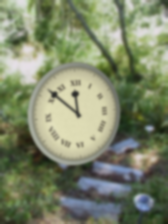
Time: **11:52**
